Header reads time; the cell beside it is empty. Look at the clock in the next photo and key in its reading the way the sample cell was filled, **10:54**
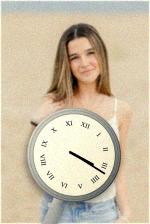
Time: **3:17**
